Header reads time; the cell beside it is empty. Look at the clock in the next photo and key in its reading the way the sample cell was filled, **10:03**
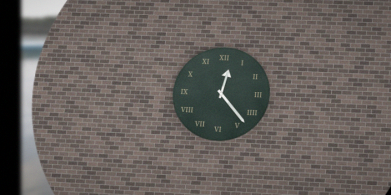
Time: **12:23**
